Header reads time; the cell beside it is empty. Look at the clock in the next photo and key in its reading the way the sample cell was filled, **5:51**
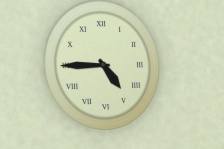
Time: **4:45**
